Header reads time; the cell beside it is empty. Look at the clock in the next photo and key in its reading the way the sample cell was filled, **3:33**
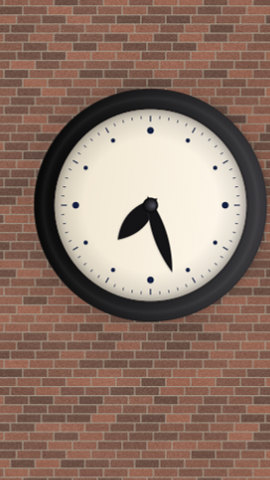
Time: **7:27**
